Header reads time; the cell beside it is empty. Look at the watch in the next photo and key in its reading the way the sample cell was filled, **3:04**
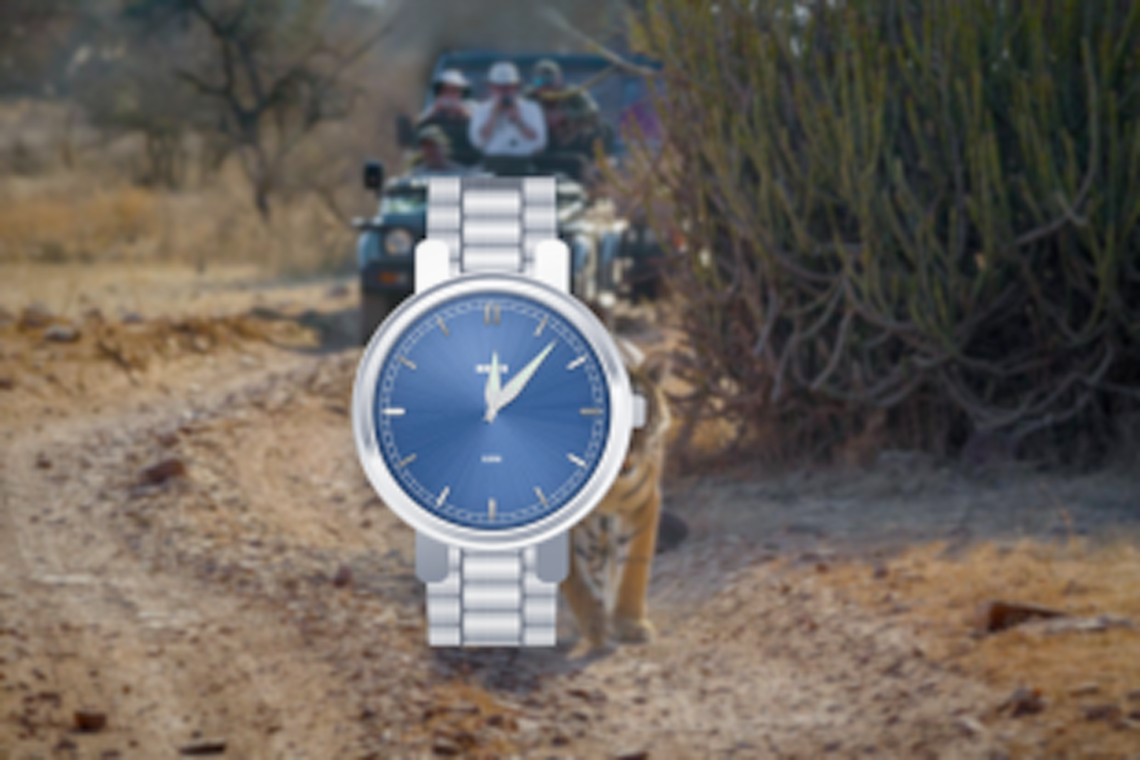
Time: **12:07**
